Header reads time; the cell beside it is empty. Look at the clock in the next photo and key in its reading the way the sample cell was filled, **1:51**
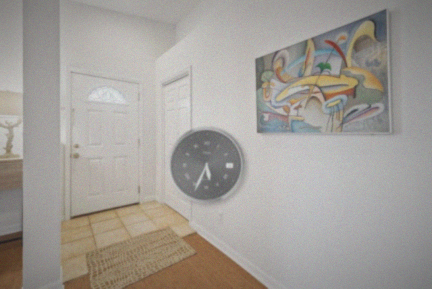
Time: **5:34**
